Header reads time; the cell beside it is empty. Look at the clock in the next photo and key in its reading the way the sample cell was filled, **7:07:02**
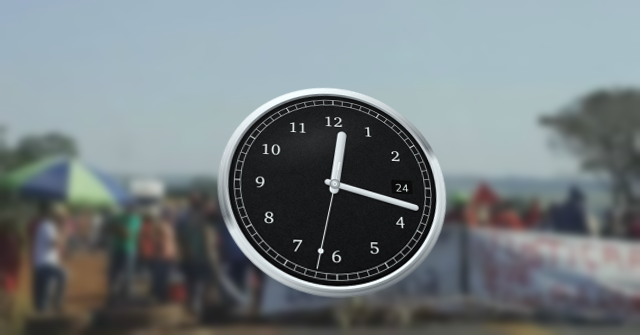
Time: **12:17:32**
